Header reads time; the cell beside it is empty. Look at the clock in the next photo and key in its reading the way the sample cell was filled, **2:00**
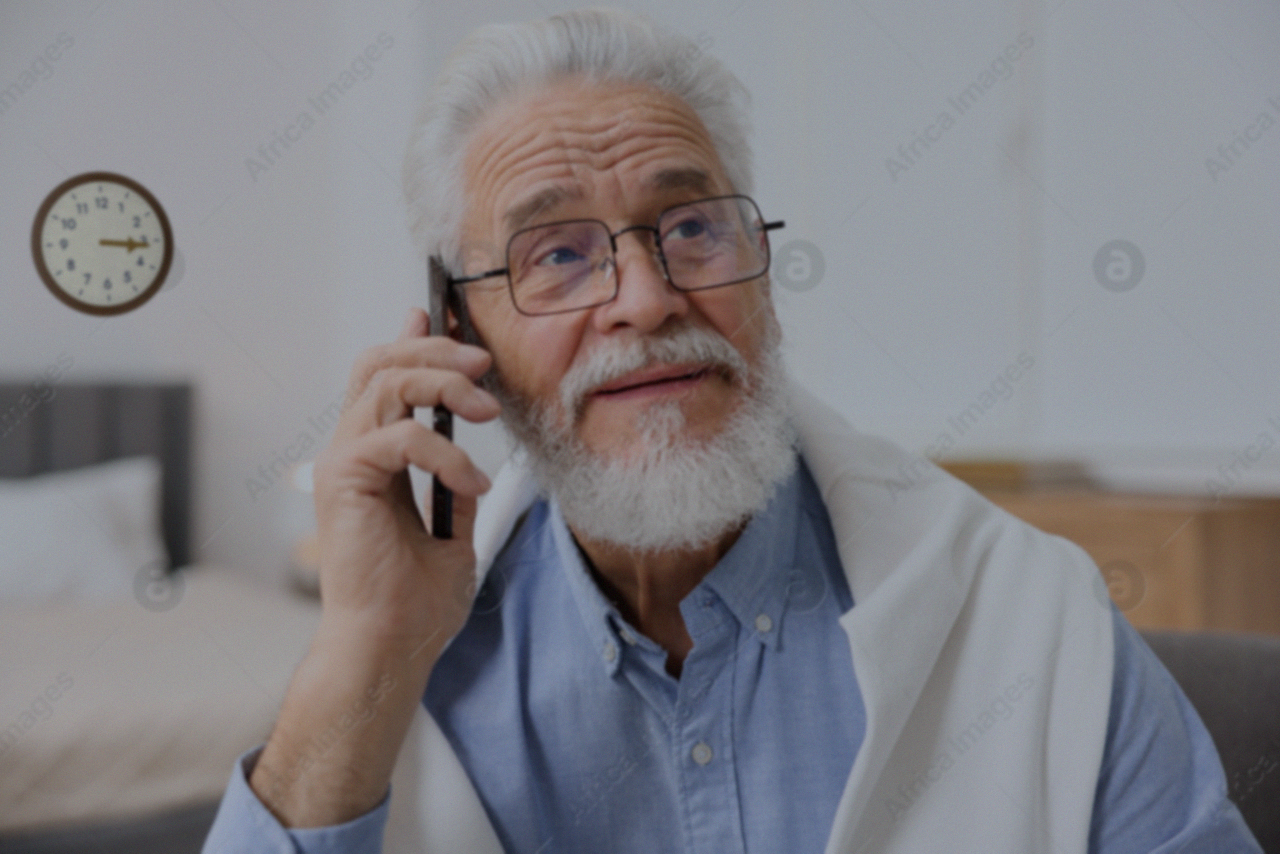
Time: **3:16**
